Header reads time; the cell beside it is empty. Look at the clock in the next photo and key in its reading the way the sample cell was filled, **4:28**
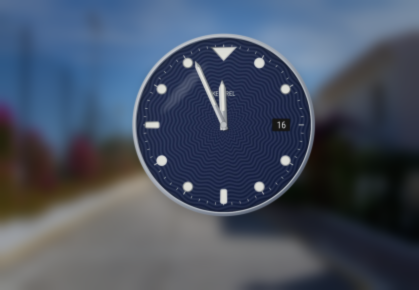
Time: **11:56**
